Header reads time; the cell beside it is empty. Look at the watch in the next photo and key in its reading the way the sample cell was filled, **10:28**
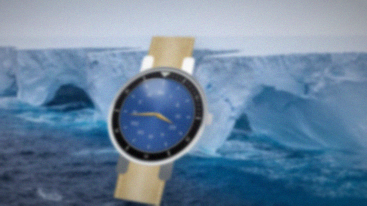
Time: **3:44**
